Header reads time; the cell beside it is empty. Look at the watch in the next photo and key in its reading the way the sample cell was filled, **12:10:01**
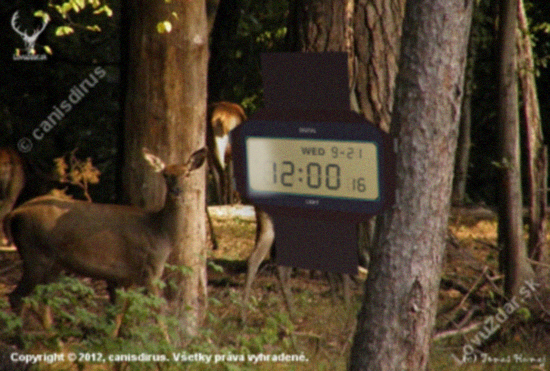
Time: **12:00:16**
